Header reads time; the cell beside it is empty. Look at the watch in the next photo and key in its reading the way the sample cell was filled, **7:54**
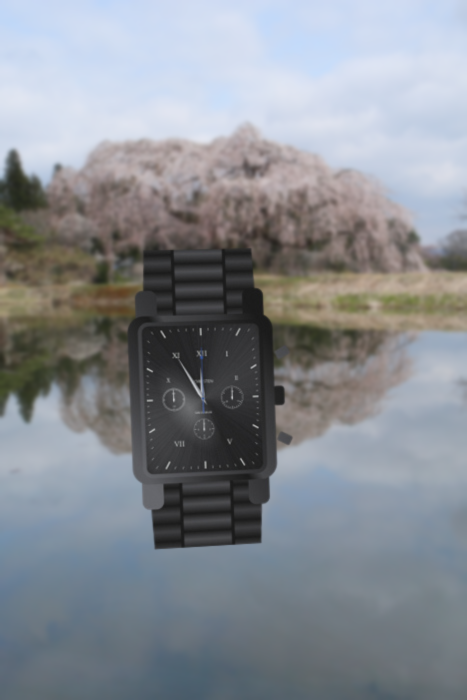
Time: **11:55**
